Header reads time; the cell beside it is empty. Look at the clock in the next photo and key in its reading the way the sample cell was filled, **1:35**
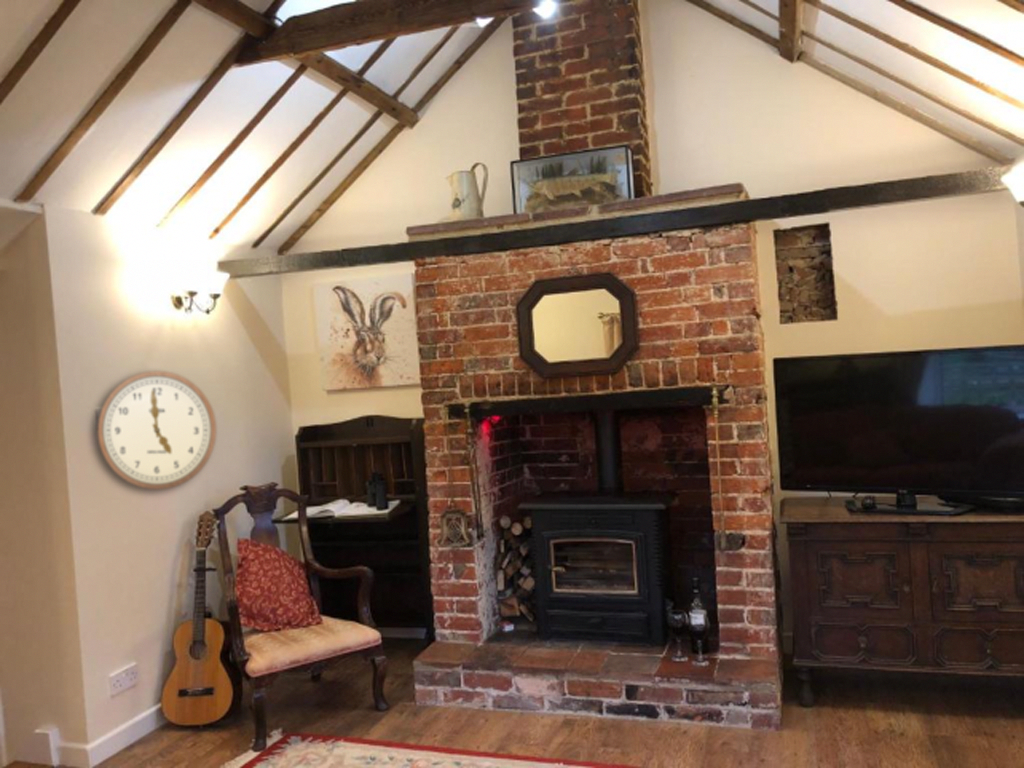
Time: **4:59**
